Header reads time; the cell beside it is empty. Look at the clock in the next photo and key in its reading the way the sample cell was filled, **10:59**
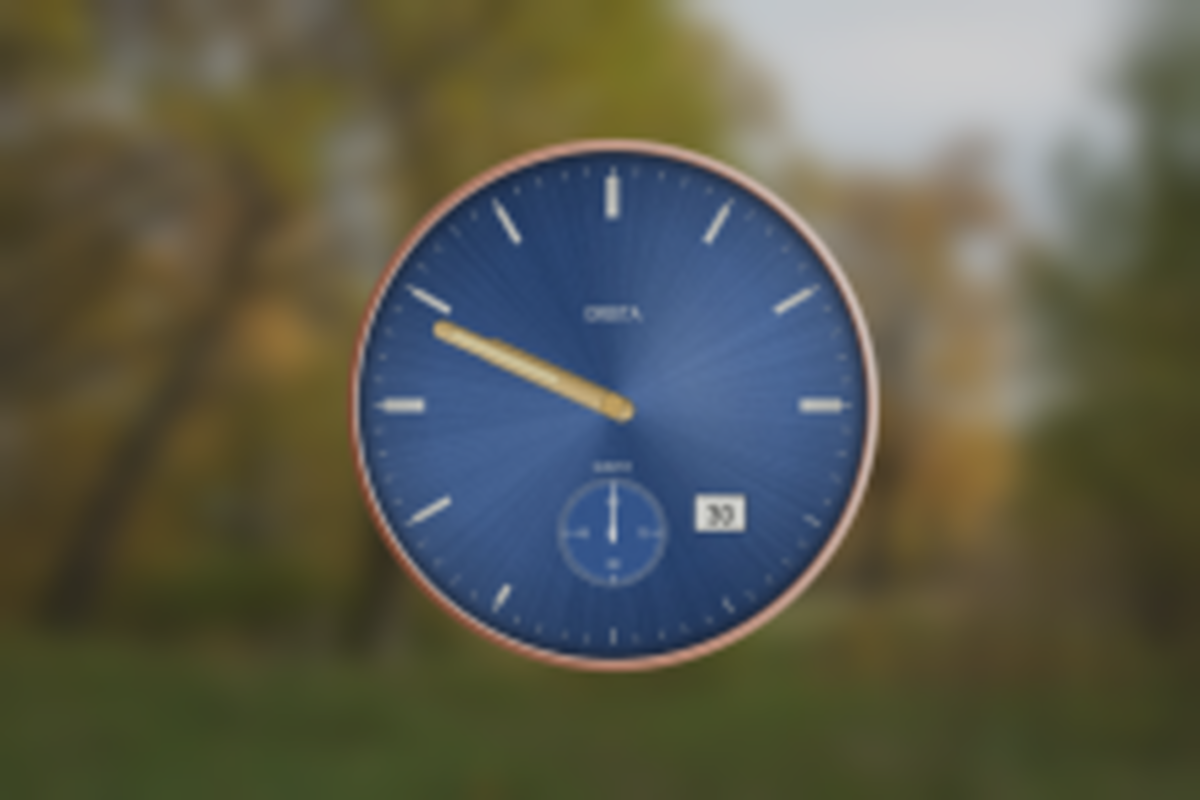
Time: **9:49**
